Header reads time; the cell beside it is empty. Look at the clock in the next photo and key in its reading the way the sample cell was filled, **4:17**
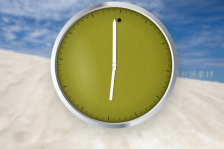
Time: **5:59**
